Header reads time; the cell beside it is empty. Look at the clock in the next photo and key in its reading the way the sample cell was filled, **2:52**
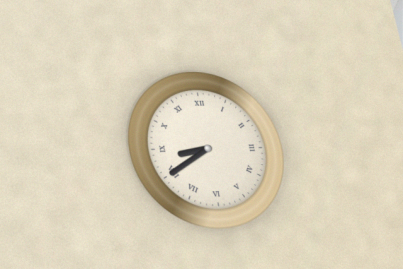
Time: **8:40**
